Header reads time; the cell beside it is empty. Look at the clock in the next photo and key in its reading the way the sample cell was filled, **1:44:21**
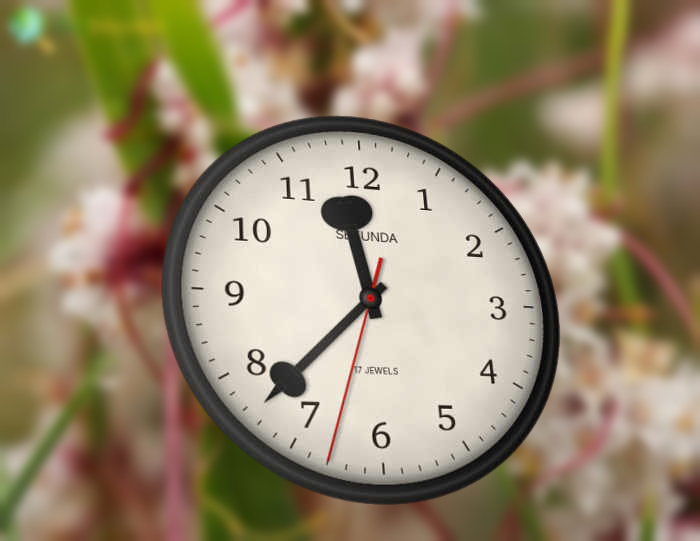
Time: **11:37:33**
